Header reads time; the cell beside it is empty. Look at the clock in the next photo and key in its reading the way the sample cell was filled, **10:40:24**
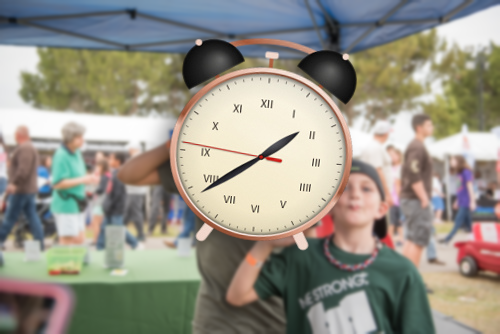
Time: **1:38:46**
